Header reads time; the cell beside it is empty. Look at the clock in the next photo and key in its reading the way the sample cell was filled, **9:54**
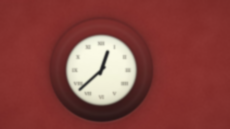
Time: **12:38**
